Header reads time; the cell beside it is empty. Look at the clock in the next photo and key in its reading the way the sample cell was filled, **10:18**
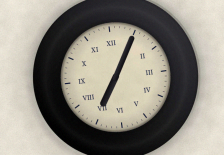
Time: **7:05**
